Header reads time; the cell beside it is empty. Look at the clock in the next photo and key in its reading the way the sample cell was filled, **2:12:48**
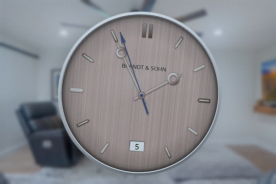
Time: **1:54:56**
